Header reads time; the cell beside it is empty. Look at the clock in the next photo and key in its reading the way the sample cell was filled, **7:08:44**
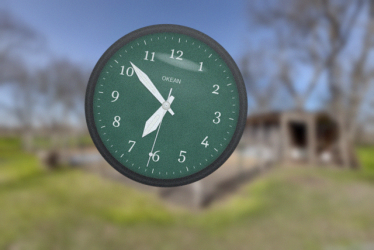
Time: **6:51:31**
